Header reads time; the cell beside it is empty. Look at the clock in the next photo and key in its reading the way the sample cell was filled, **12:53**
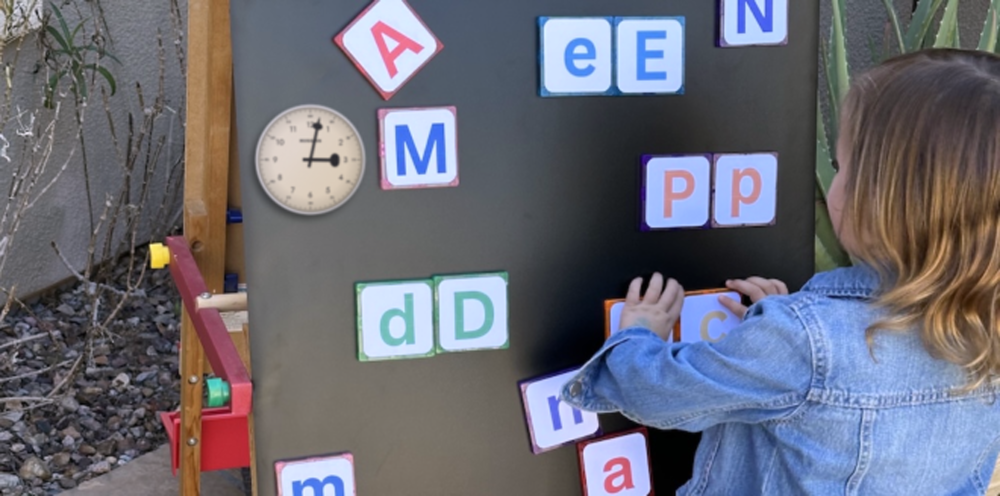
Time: **3:02**
